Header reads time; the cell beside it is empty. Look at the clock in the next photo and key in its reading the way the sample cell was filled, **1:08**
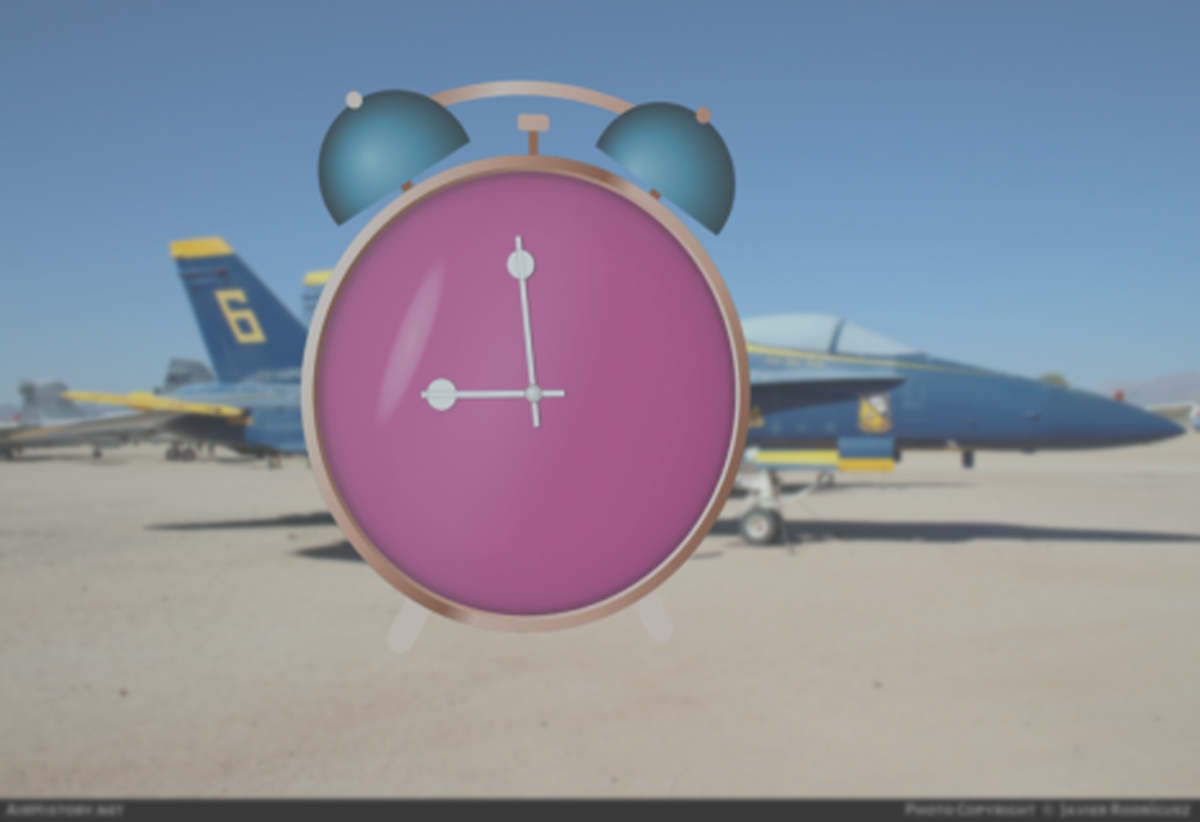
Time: **8:59**
